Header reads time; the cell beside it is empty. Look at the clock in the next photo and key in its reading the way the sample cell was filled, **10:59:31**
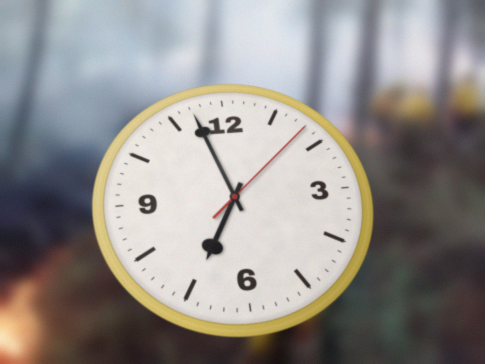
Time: **6:57:08**
